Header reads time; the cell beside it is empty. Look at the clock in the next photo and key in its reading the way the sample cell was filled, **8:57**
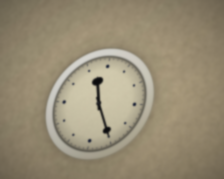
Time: **11:25**
